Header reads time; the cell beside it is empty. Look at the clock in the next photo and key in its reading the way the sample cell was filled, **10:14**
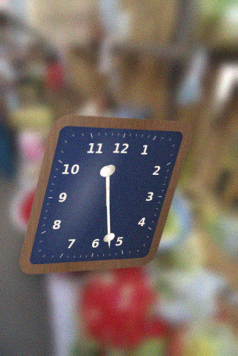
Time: **11:27**
